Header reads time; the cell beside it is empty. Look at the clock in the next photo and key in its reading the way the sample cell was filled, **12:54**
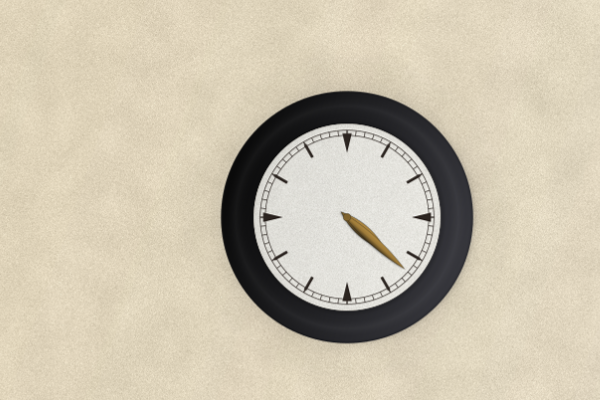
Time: **4:22**
